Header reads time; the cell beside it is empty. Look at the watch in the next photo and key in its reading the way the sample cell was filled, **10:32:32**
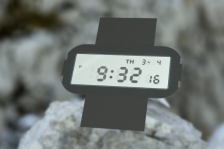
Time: **9:32:16**
